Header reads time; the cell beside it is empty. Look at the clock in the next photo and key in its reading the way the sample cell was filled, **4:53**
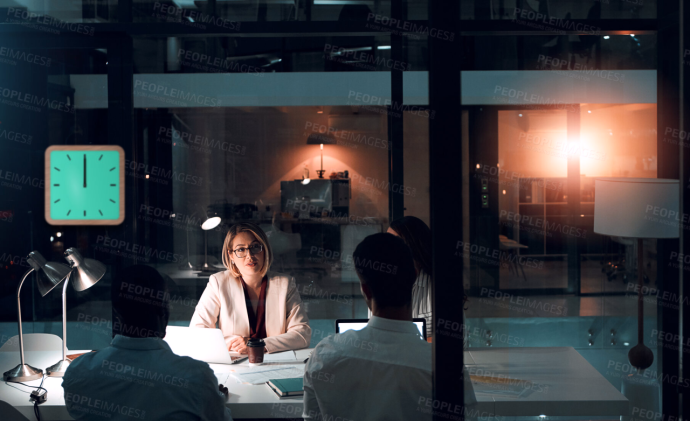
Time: **12:00**
